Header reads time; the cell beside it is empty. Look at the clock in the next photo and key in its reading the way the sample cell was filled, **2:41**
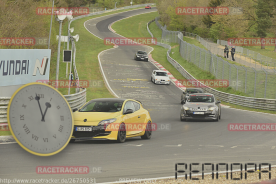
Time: **12:58**
